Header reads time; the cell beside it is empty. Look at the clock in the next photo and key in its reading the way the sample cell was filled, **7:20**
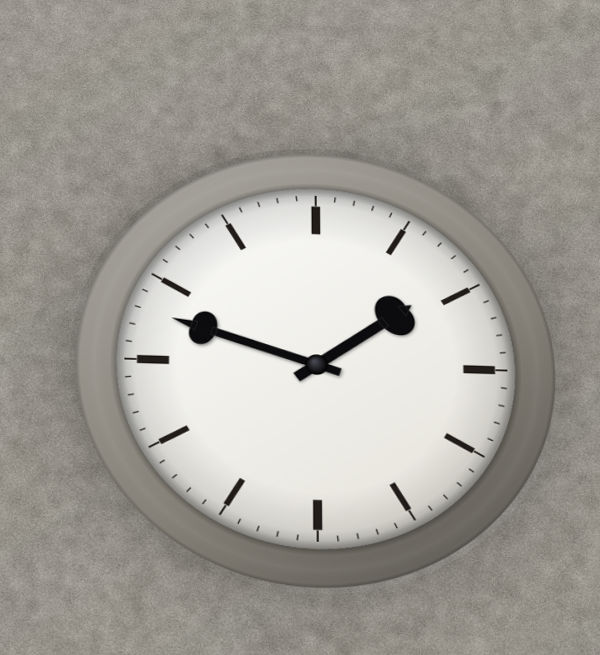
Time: **1:48**
